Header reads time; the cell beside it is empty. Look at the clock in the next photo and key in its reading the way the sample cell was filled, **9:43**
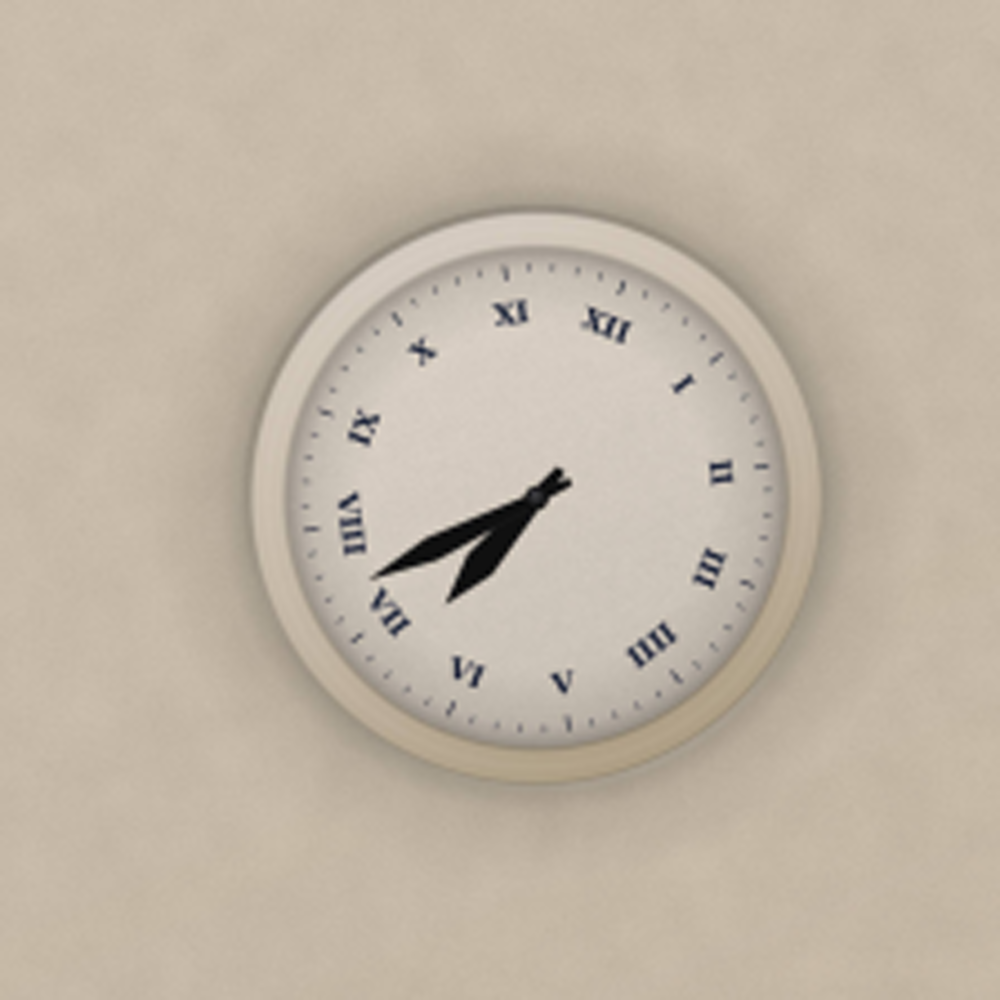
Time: **6:37**
